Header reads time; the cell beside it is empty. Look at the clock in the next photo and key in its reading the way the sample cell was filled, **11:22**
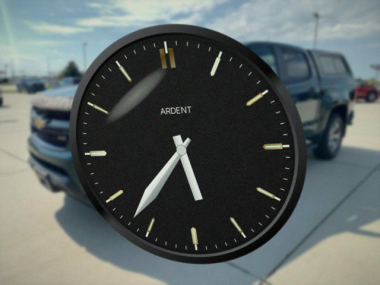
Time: **5:37**
